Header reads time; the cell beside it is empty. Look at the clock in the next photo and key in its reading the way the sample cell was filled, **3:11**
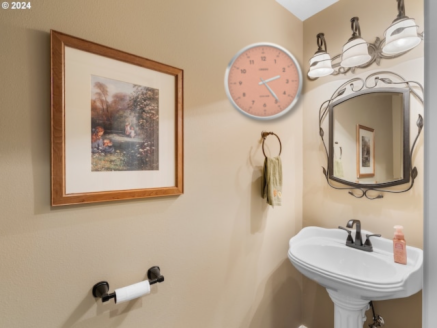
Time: **2:24**
